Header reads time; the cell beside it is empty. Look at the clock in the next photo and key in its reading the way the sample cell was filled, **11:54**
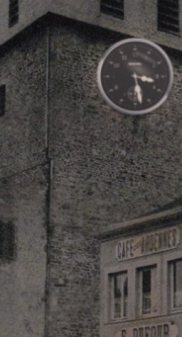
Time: **3:28**
